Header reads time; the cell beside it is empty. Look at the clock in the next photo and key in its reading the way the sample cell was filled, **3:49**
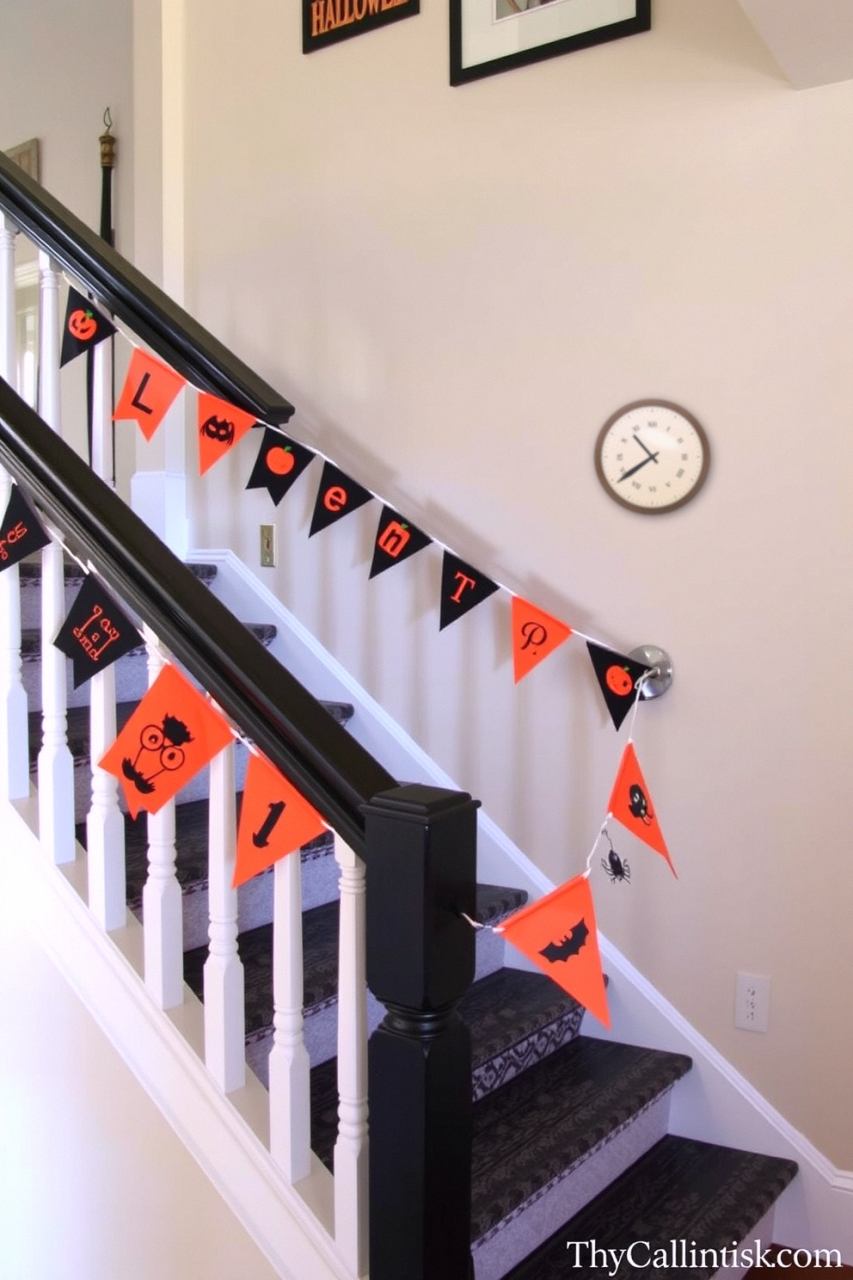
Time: **10:39**
